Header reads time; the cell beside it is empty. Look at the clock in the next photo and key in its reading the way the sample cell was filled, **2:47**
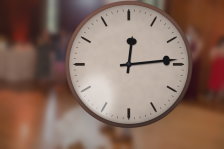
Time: **12:14**
